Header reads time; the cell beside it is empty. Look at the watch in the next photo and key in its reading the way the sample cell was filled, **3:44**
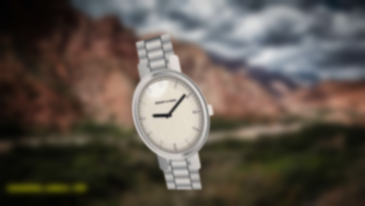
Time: **9:09**
